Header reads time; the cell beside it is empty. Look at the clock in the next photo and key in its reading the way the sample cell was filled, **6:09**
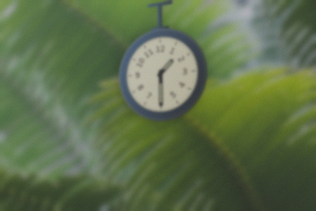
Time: **1:30**
